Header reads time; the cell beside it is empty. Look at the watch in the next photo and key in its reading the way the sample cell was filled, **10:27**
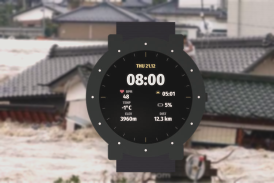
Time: **8:00**
